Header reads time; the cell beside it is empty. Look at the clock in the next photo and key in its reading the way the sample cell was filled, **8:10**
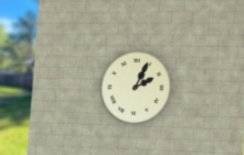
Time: **2:04**
